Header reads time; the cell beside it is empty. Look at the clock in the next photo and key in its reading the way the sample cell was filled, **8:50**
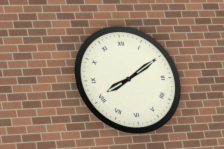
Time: **8:10**
